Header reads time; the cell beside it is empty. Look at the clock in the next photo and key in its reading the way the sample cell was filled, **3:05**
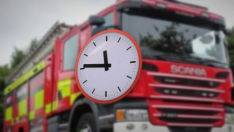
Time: **11:46**
